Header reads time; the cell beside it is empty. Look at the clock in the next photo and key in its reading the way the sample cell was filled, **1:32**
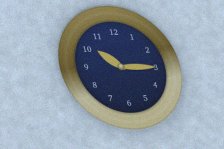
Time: **10:15**
